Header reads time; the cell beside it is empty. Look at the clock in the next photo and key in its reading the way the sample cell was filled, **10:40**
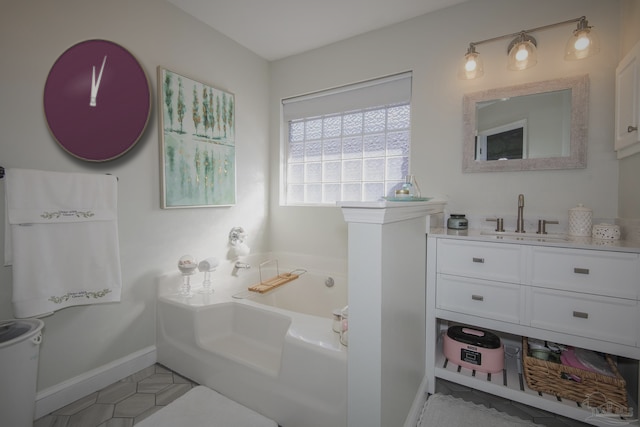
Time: **12:03**
